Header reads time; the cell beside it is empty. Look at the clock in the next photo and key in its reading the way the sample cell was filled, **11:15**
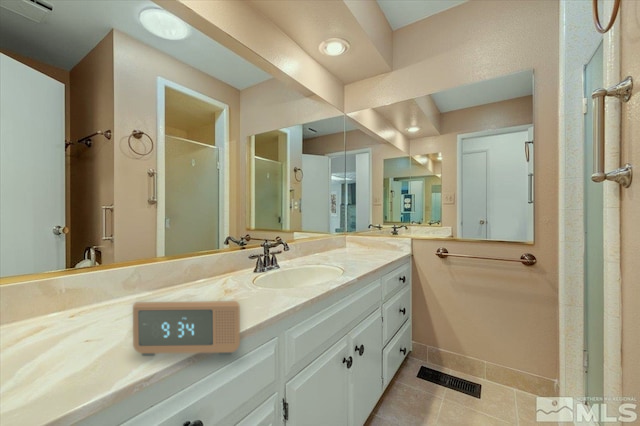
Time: **9:34**
